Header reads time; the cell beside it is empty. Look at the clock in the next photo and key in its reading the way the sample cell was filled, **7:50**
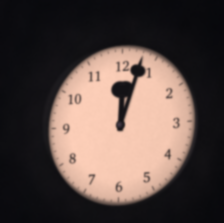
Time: **12:03**
